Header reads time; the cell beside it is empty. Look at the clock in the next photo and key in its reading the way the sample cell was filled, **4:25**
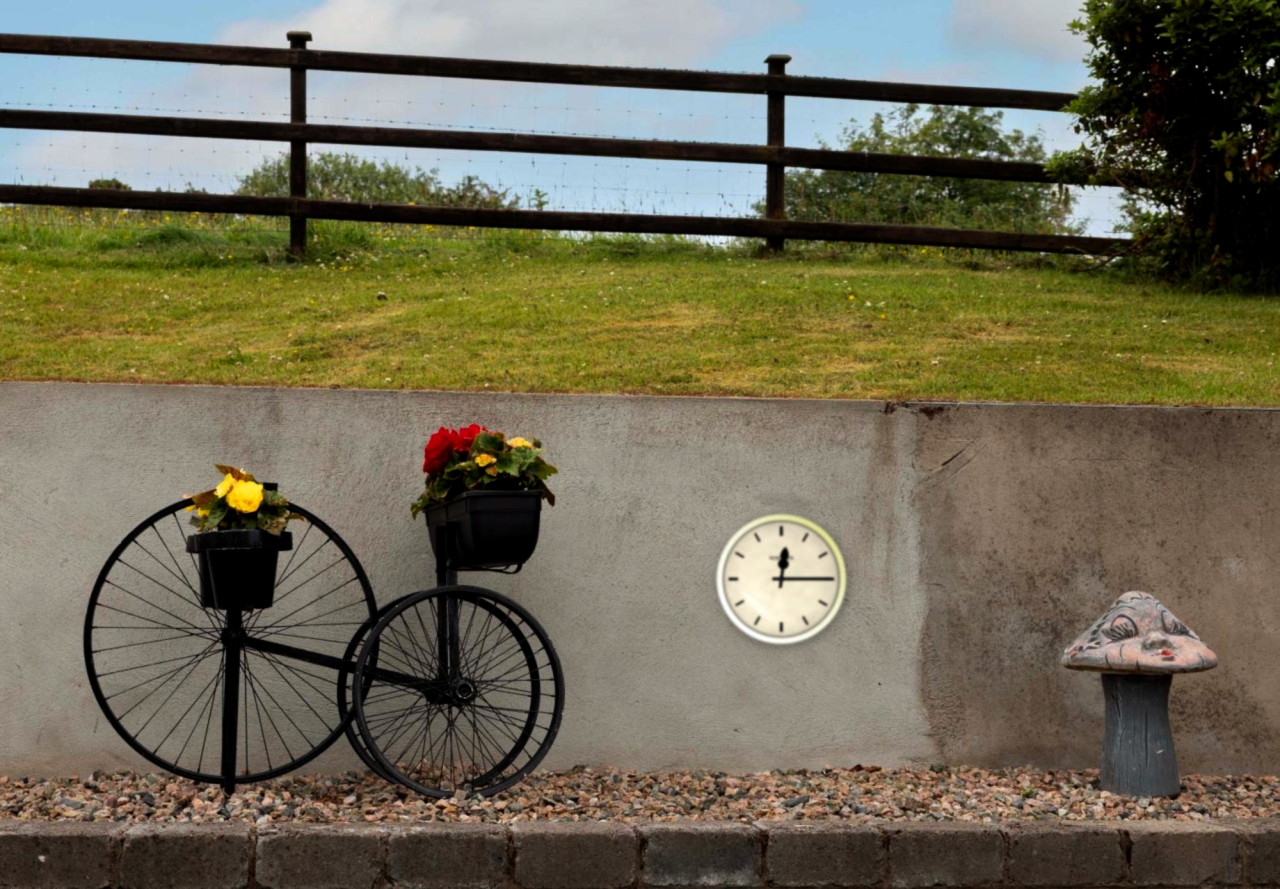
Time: **12:15**
